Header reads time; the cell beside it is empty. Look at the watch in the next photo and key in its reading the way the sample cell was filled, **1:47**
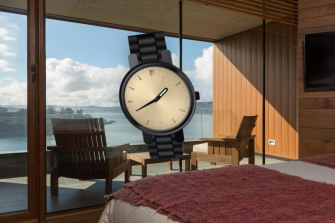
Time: **1:41**
